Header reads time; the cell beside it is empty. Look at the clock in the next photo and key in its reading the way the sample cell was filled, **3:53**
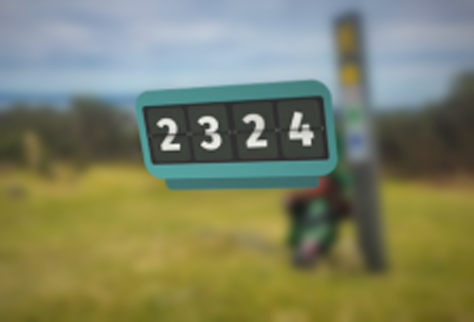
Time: **23:24**
